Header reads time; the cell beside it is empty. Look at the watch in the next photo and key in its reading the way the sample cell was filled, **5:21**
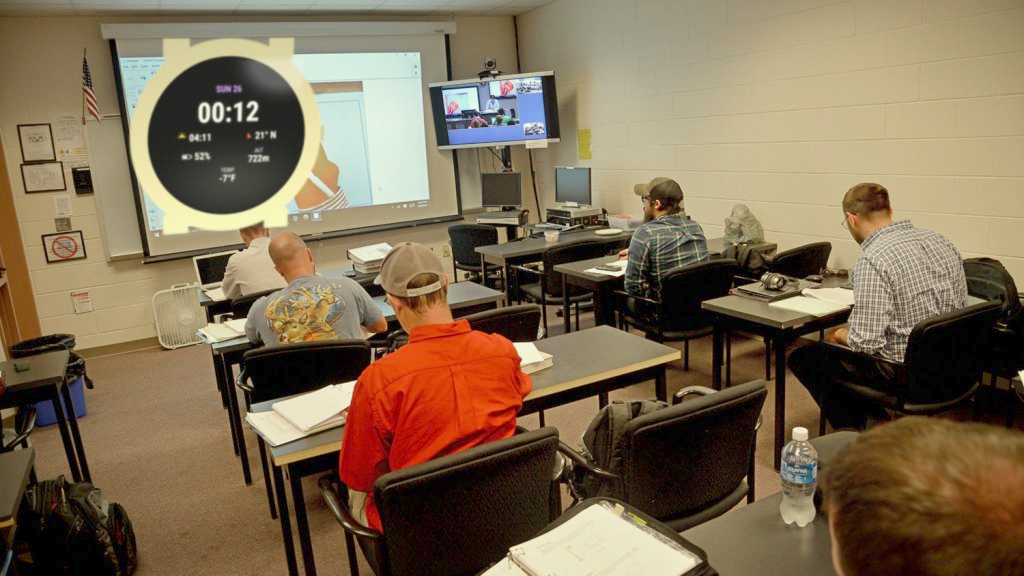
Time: **0:12**
